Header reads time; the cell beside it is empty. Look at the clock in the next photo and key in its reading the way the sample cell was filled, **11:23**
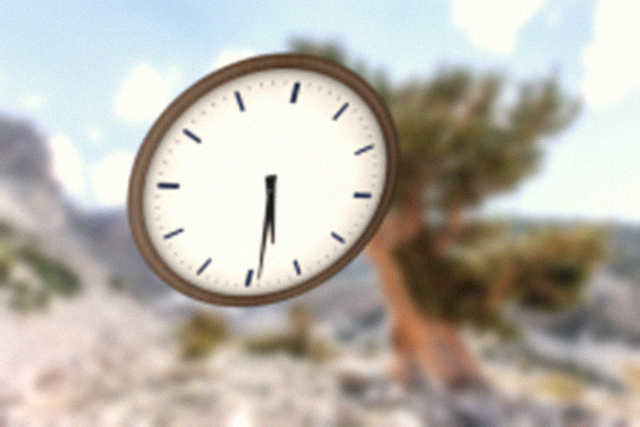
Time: **5:29**
